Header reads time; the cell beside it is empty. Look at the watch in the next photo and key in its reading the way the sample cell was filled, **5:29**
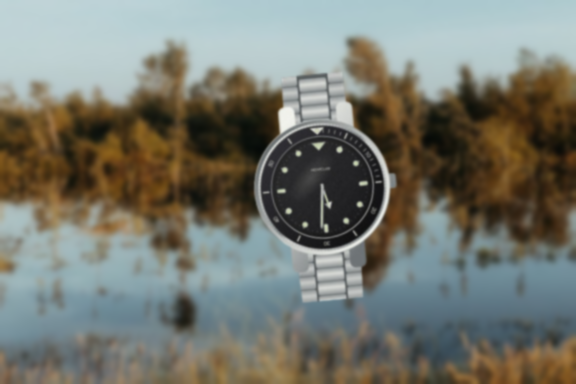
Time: **5:31**
